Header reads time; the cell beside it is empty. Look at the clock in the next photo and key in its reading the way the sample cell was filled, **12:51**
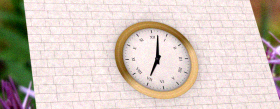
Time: **7:02**
